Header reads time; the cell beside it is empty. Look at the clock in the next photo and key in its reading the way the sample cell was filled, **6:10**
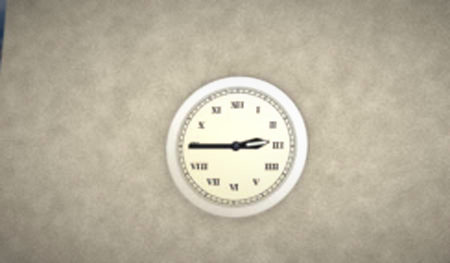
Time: **2:45**
